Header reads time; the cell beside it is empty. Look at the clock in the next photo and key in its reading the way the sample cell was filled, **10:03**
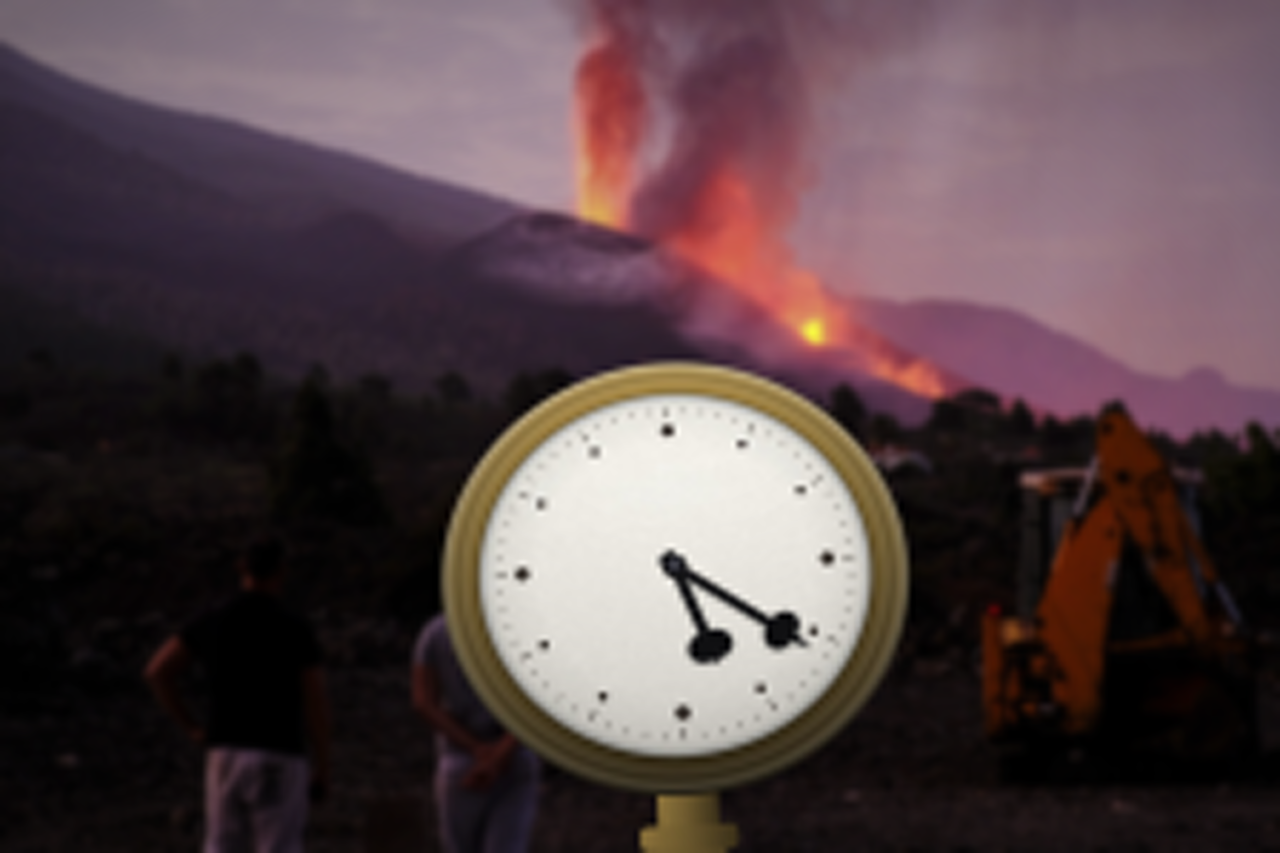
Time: **5:21**
